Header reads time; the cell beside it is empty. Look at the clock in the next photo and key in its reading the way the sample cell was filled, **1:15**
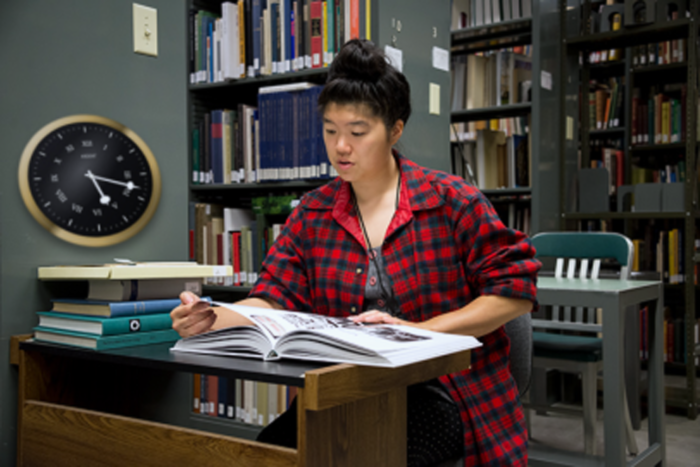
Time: **5:18**
